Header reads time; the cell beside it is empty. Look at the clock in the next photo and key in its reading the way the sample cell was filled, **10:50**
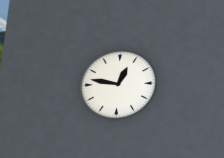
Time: **12:47**
